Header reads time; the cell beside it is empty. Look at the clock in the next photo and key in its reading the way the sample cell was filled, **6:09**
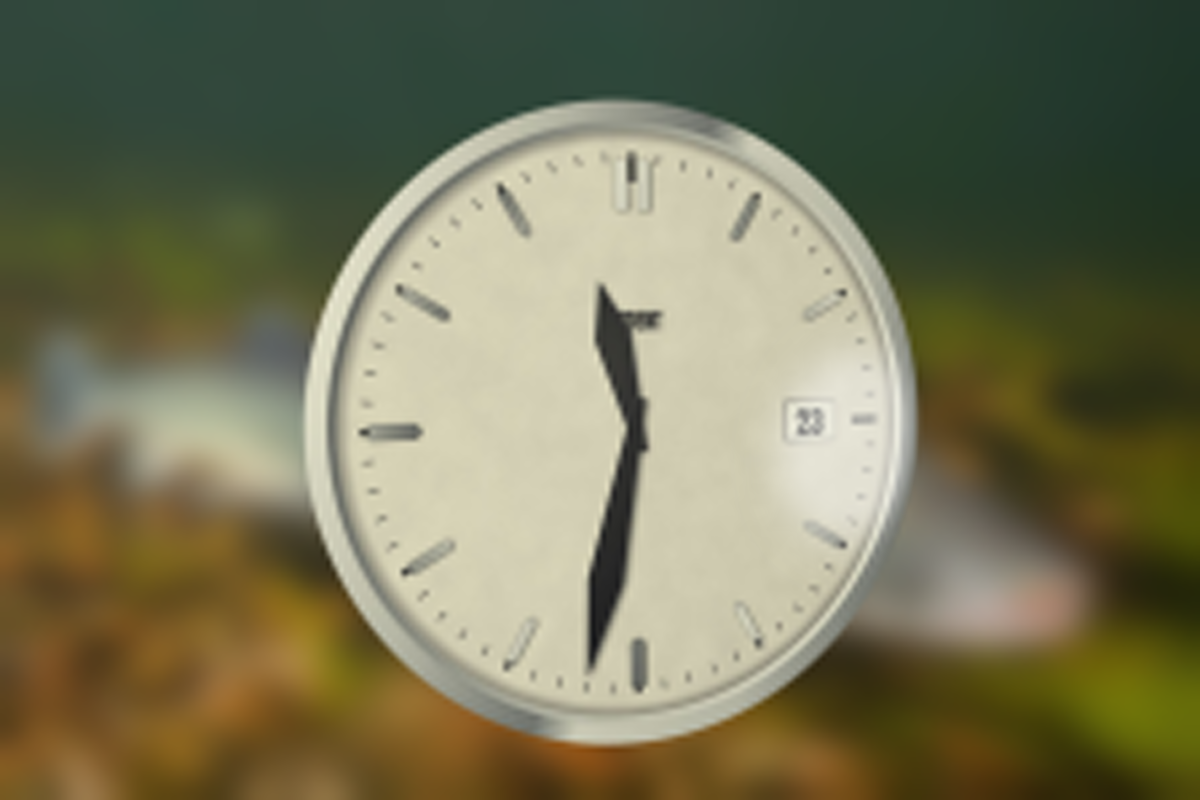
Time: **11:32**
